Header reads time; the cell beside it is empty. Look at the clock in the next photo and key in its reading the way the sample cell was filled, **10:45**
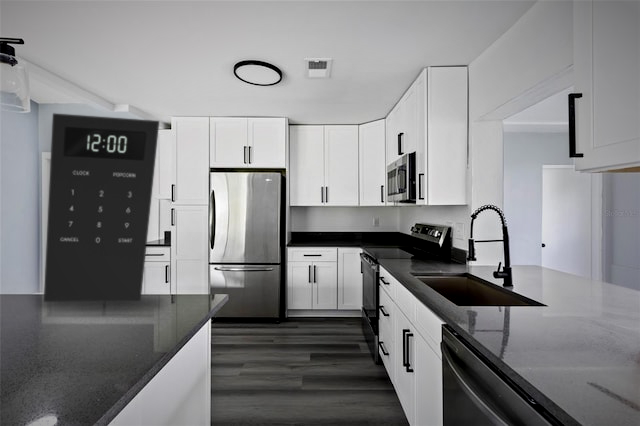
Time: **12:00**
